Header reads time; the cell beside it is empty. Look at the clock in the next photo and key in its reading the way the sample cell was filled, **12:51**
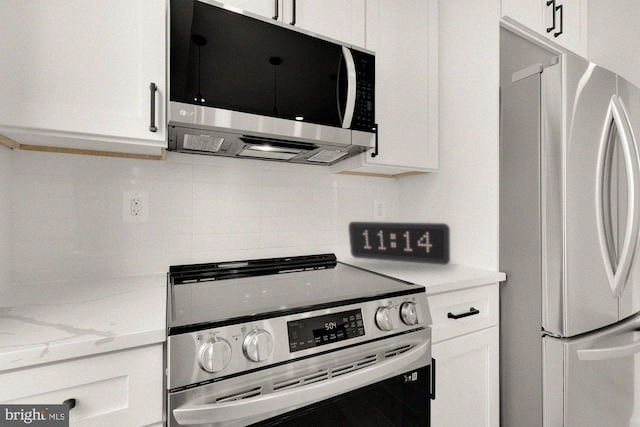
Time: **11:14**
